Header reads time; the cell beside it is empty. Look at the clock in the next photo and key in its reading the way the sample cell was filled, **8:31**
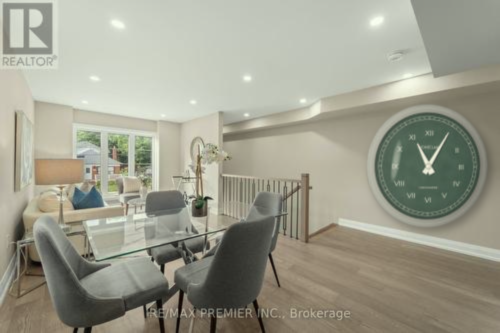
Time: **11:05**
